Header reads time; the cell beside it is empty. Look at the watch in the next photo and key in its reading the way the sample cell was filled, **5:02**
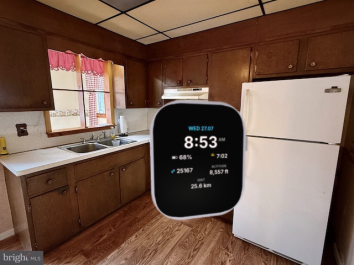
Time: **8:53**
